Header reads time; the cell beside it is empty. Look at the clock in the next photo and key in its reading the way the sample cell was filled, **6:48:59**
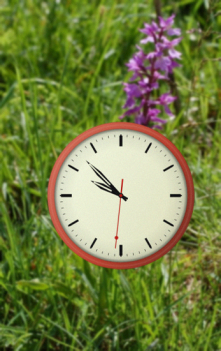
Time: **9:52:31**
